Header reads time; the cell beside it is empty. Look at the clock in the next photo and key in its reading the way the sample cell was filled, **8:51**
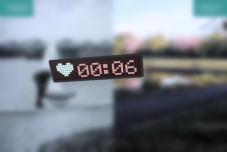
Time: **0:06**
